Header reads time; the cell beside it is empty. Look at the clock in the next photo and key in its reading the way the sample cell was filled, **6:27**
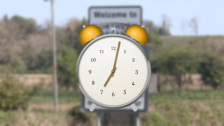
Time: **7:02**
